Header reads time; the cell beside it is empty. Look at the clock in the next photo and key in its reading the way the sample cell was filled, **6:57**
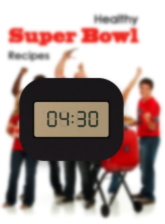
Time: **4:30**
